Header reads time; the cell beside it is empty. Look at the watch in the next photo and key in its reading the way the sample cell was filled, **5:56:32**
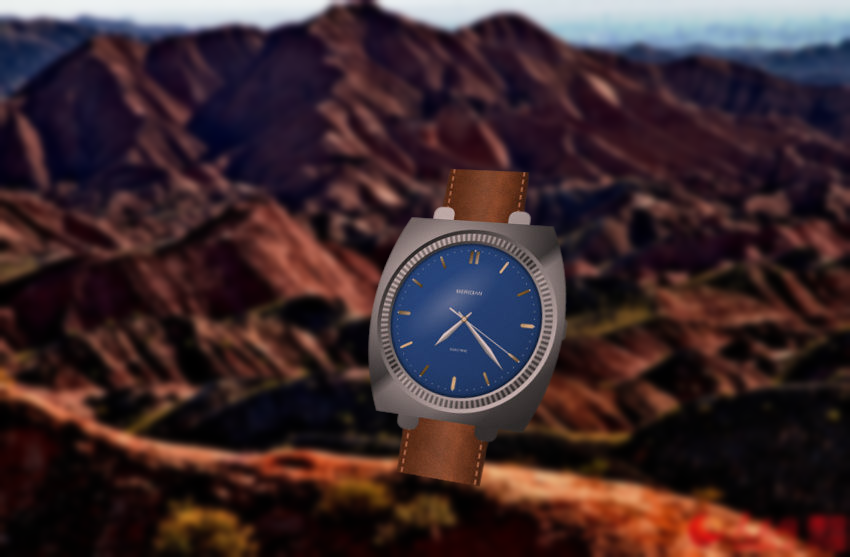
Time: **7:22:20**
